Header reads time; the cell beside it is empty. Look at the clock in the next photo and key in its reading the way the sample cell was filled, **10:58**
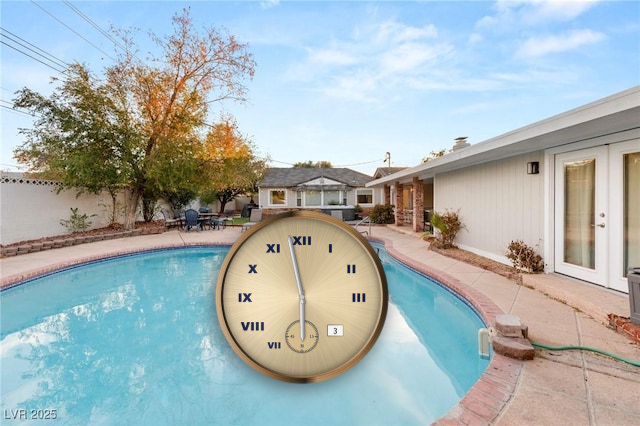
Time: **5:58**
